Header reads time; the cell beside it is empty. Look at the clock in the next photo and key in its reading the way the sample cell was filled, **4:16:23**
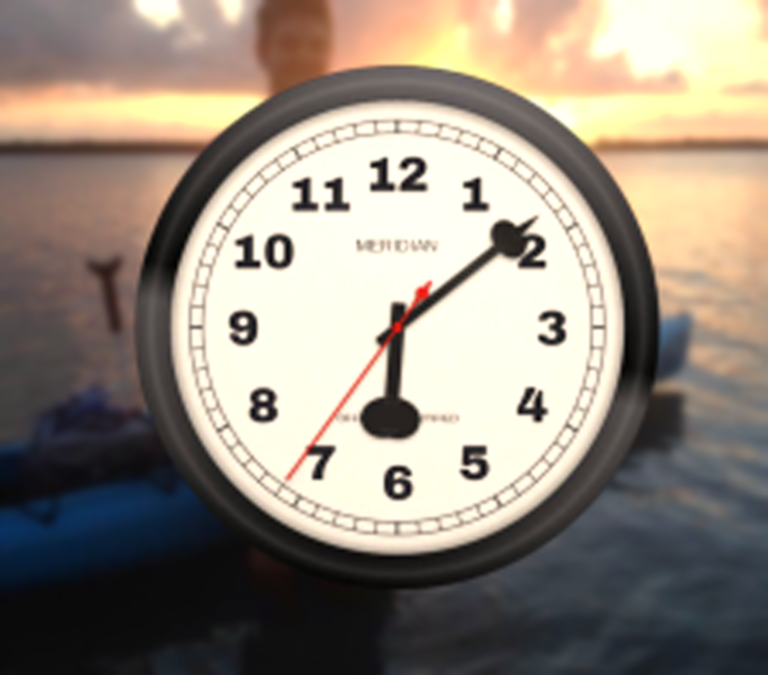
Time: **6:08:36**
